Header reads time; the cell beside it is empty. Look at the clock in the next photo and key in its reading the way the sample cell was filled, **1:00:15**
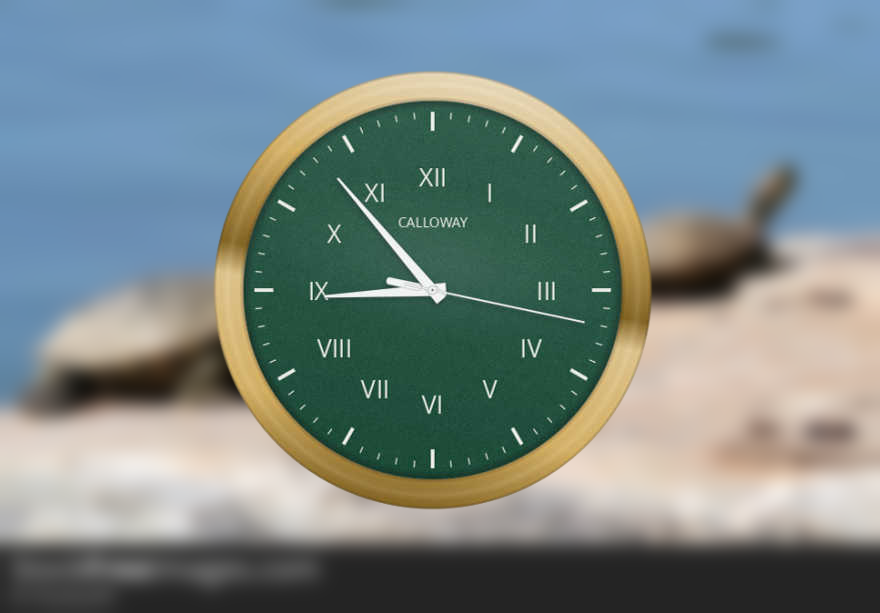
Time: **8:53:17**
